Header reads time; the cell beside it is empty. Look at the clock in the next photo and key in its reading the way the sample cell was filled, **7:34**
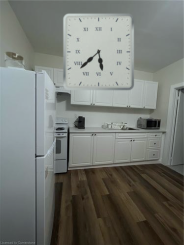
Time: **5:38**
